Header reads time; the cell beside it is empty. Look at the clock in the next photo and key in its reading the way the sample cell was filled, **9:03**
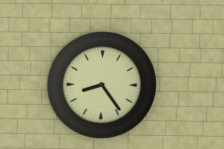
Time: **8:24**
